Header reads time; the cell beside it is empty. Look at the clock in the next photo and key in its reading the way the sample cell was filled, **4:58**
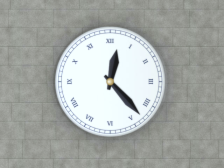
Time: **12:23**
